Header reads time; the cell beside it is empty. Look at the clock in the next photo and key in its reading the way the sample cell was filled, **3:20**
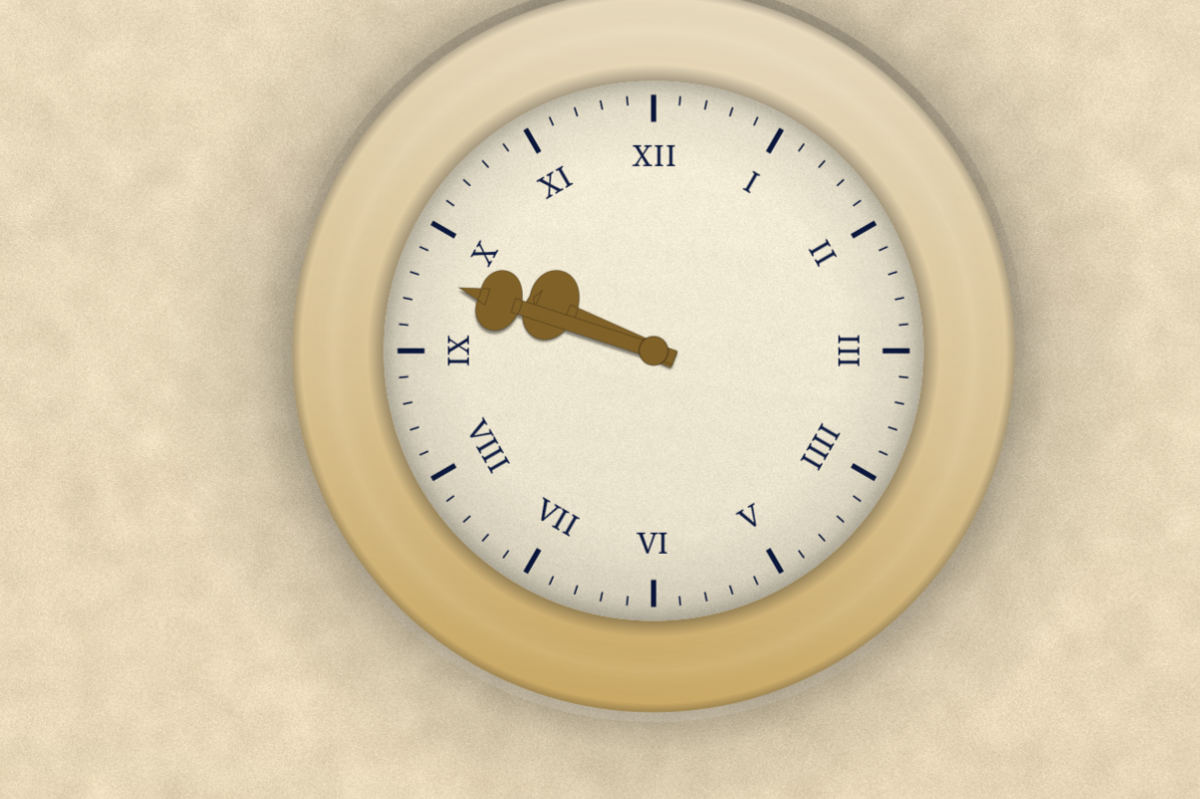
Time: **9:48**
